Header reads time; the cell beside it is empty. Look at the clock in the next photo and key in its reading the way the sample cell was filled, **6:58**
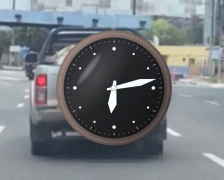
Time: **6:13**
